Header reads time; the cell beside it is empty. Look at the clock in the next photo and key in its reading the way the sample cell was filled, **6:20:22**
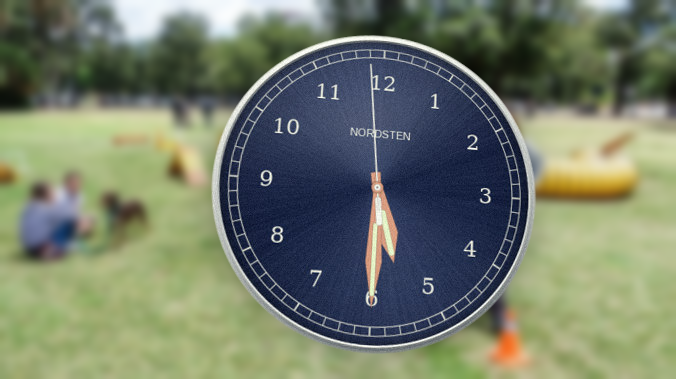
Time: **5:29:59**
